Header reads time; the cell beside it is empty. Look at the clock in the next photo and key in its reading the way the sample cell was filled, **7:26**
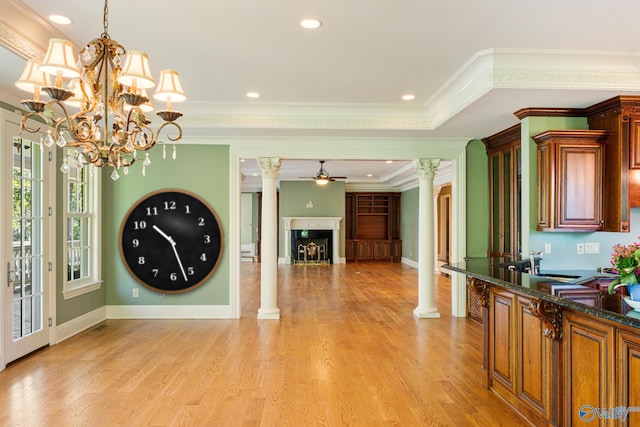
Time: **10:27**
